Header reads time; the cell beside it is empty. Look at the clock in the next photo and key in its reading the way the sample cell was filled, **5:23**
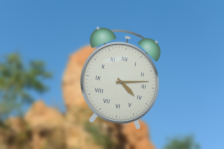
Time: **4:13**
